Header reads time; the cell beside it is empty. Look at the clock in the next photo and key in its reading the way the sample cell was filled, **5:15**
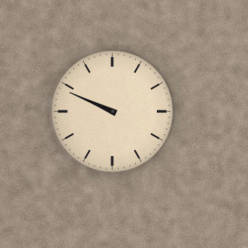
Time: **9:49**
